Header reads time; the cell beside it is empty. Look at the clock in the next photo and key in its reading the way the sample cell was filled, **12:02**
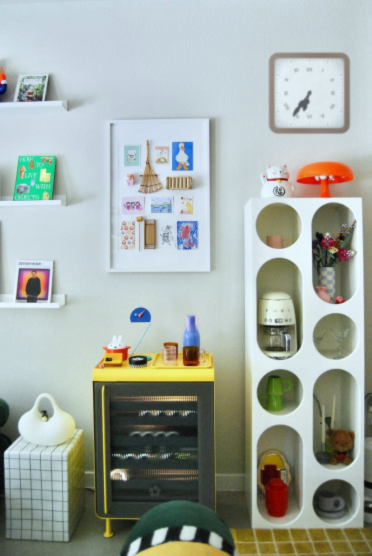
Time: **6:36**
